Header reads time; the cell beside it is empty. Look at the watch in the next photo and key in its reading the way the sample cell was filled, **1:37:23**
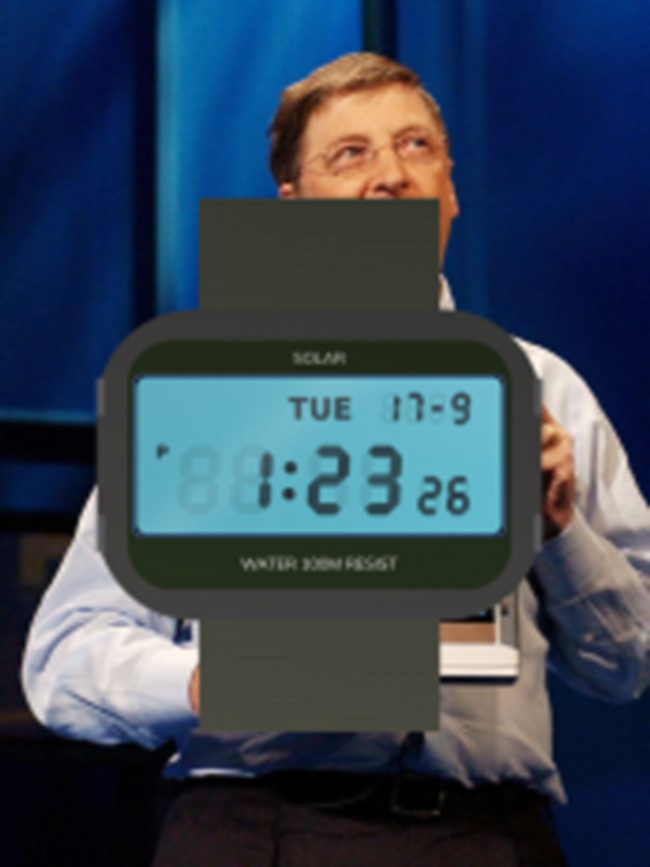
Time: **1:23:26**
